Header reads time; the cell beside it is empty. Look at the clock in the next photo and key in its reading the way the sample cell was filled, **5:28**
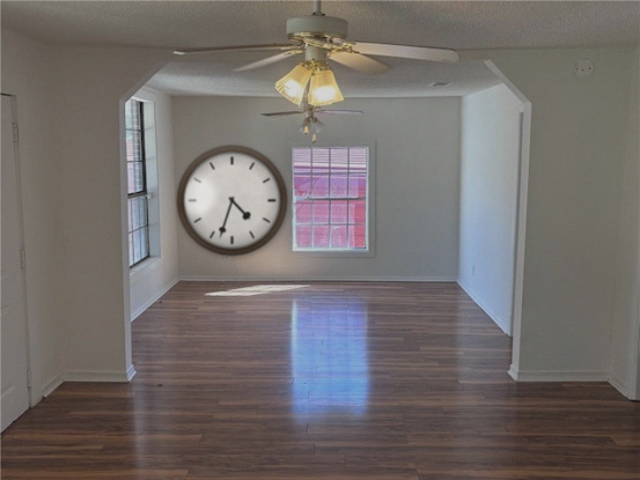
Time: **4:33**
